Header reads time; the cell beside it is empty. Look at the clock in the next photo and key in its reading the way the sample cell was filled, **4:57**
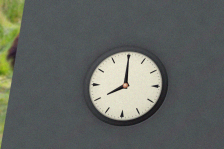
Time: **8:00**
